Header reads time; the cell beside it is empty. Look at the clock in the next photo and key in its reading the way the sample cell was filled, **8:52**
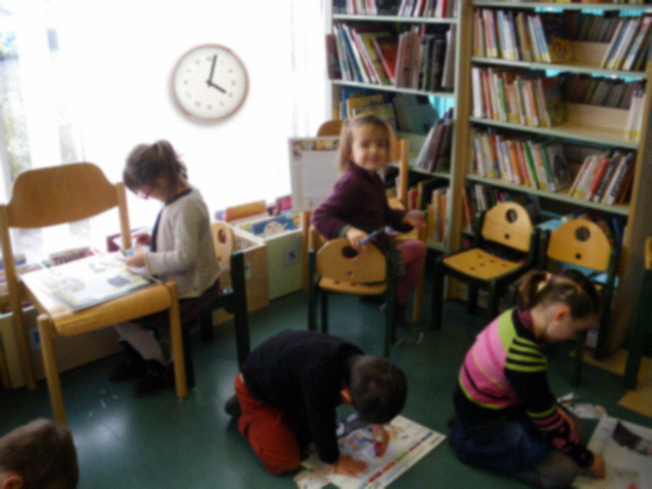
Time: **4:02**
